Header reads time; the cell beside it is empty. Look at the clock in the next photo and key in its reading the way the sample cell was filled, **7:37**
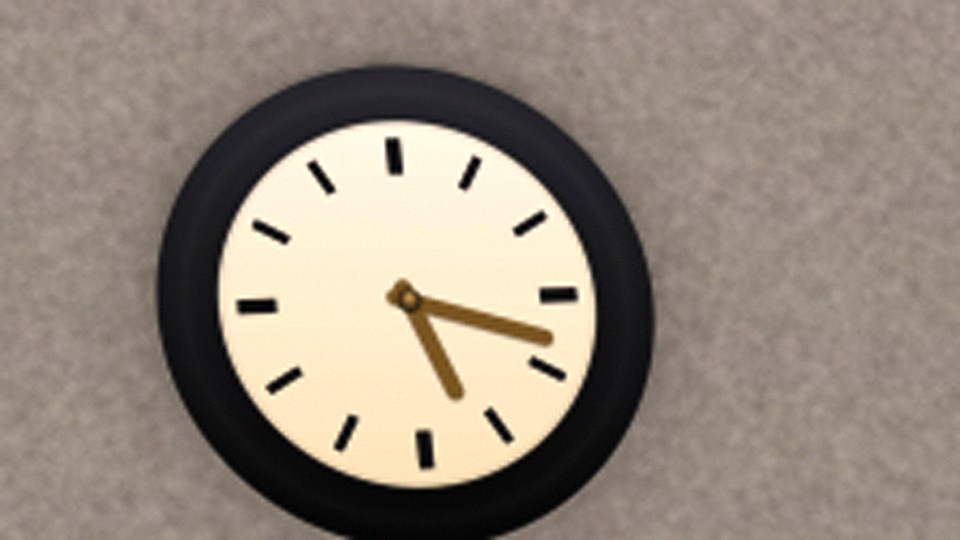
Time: **5:18**
